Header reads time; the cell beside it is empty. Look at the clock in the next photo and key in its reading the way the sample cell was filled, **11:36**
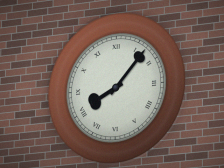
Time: **8:07**
